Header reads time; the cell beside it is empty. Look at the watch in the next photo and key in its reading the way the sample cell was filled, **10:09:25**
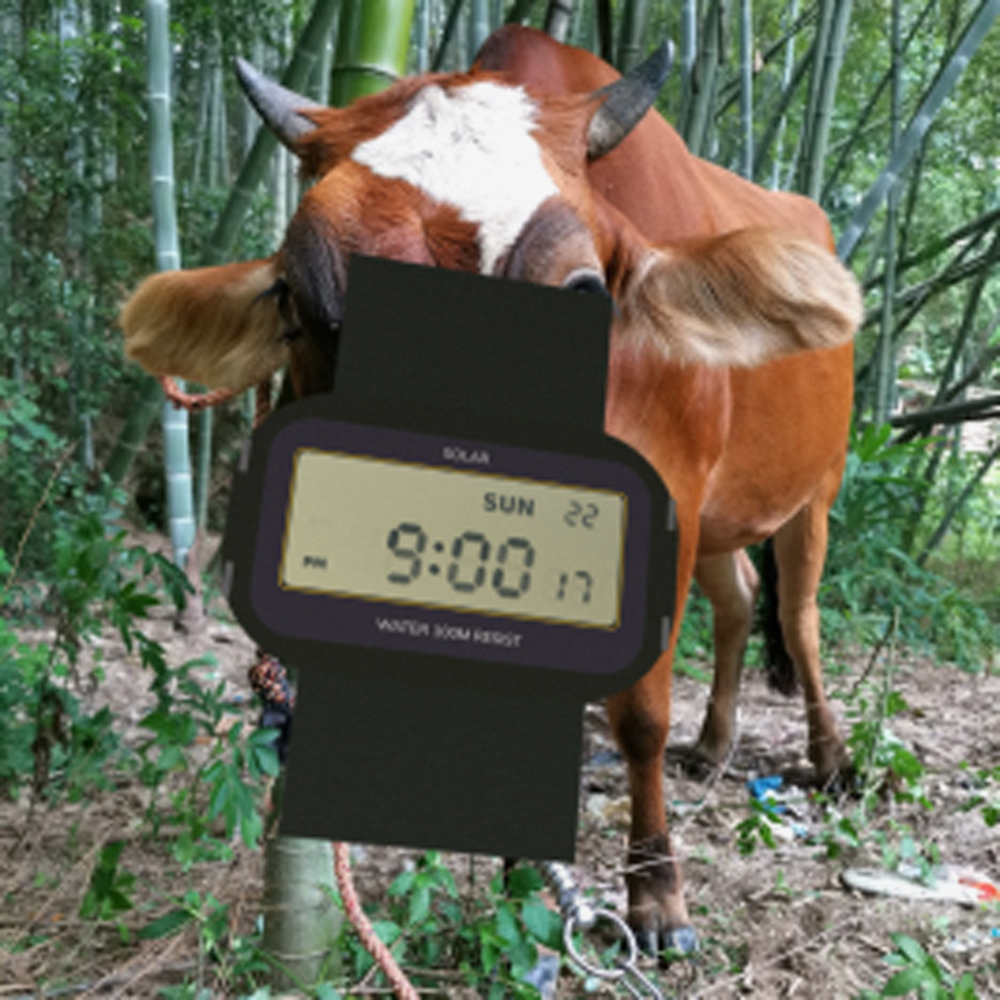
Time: **9:00:17**
